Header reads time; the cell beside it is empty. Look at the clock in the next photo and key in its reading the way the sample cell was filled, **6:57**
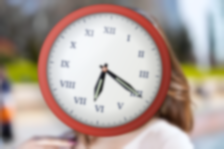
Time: **6:20**
